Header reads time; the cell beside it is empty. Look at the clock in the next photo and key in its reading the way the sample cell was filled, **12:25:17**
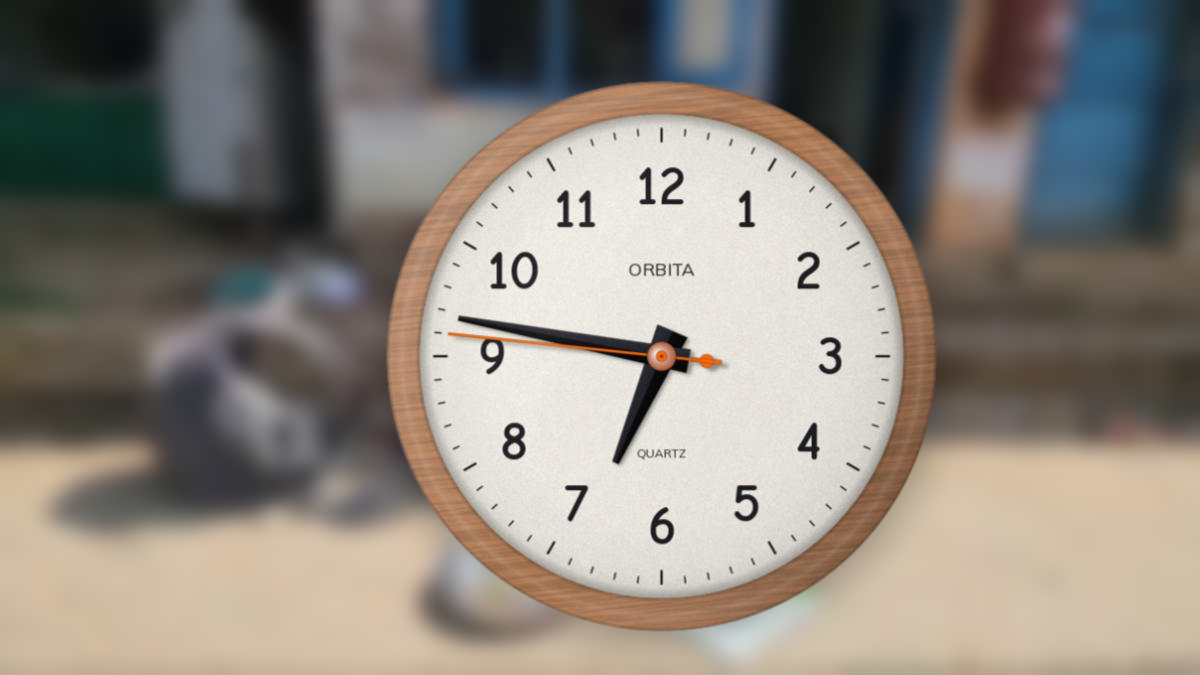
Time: **6:46:46**
